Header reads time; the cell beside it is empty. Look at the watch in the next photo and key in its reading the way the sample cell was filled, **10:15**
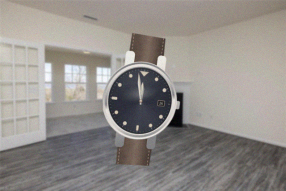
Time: **11:58**
